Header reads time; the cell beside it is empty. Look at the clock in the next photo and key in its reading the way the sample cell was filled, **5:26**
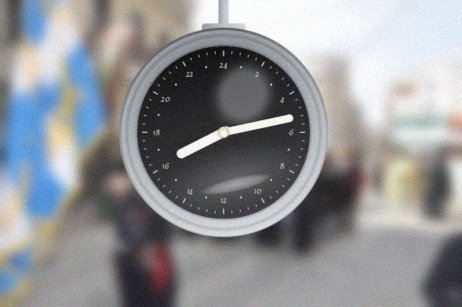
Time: **16:13**
